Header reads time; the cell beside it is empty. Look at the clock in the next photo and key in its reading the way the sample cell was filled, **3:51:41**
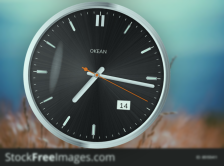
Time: **7:16:19**
